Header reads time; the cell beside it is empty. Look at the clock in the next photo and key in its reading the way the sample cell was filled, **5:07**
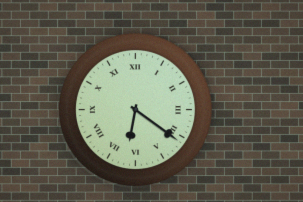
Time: **6:21**
